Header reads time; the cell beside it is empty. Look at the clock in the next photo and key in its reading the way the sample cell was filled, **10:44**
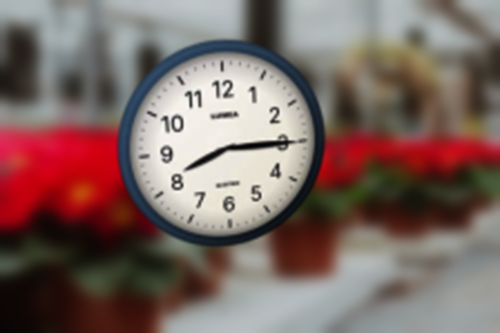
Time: **8:15**
